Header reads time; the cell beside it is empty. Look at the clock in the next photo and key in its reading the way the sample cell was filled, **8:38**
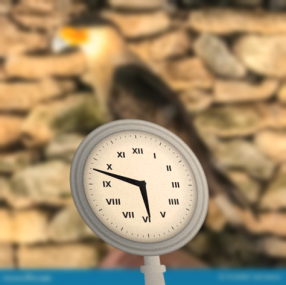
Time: **5:48**
